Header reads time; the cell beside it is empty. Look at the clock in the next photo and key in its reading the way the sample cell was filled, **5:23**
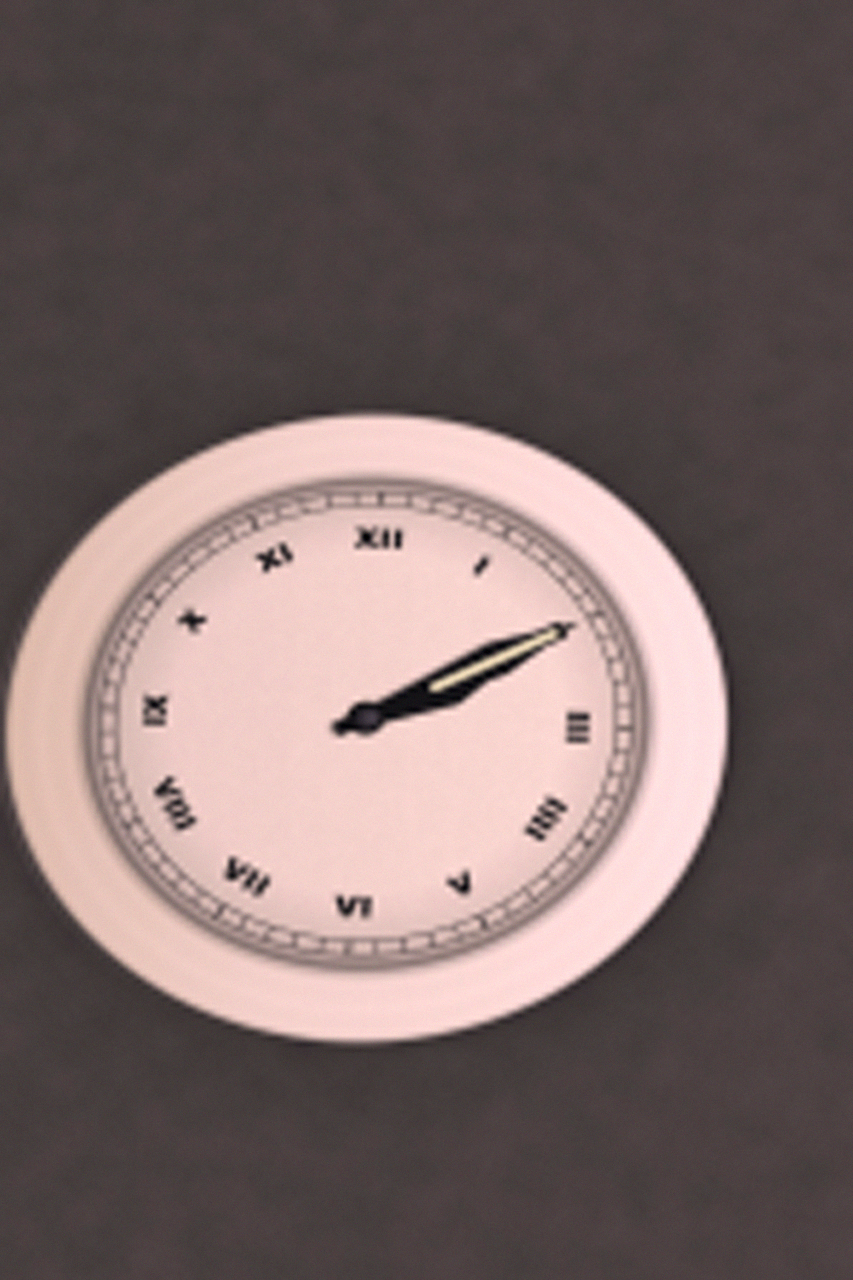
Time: **2:10**
